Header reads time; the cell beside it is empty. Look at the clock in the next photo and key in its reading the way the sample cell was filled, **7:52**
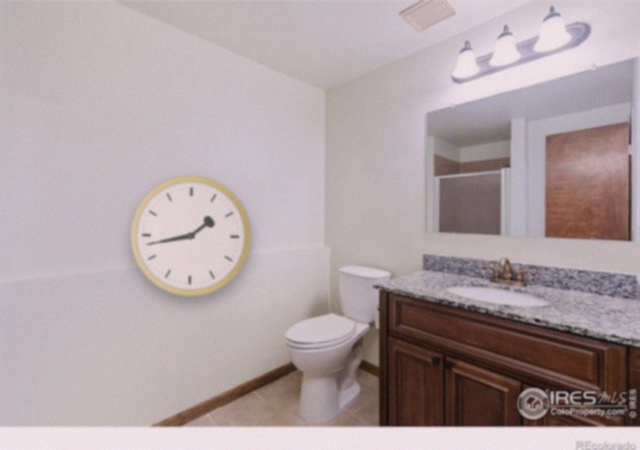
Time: **1:43**
